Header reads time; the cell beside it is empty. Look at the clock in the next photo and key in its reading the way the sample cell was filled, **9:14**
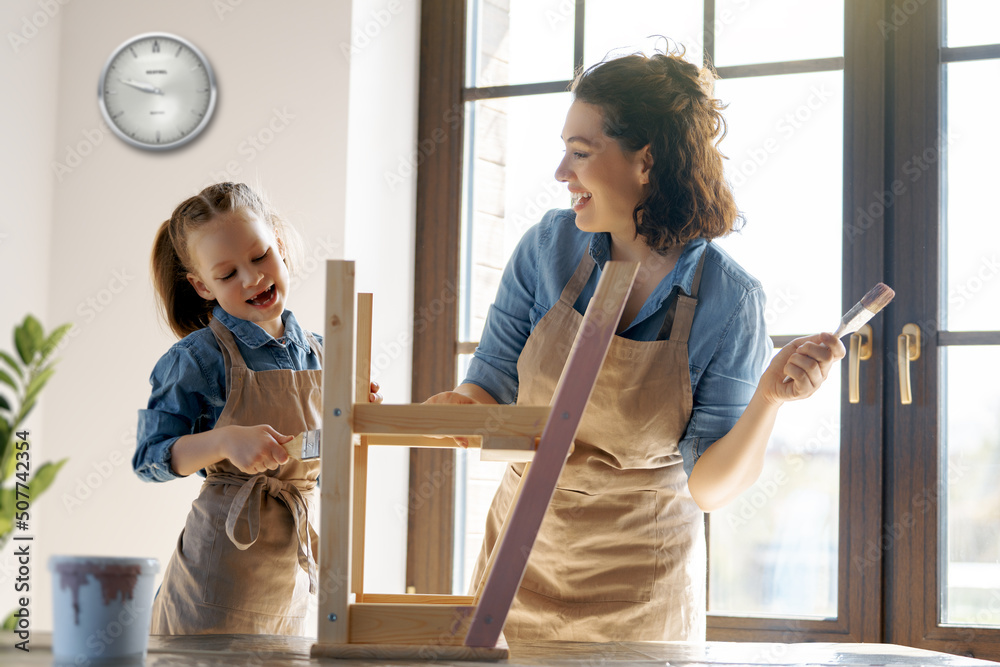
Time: **9:48**
